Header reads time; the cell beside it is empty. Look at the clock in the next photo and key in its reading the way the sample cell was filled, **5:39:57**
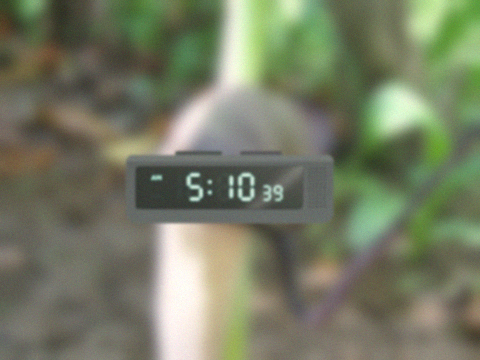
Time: **5:10:39**
